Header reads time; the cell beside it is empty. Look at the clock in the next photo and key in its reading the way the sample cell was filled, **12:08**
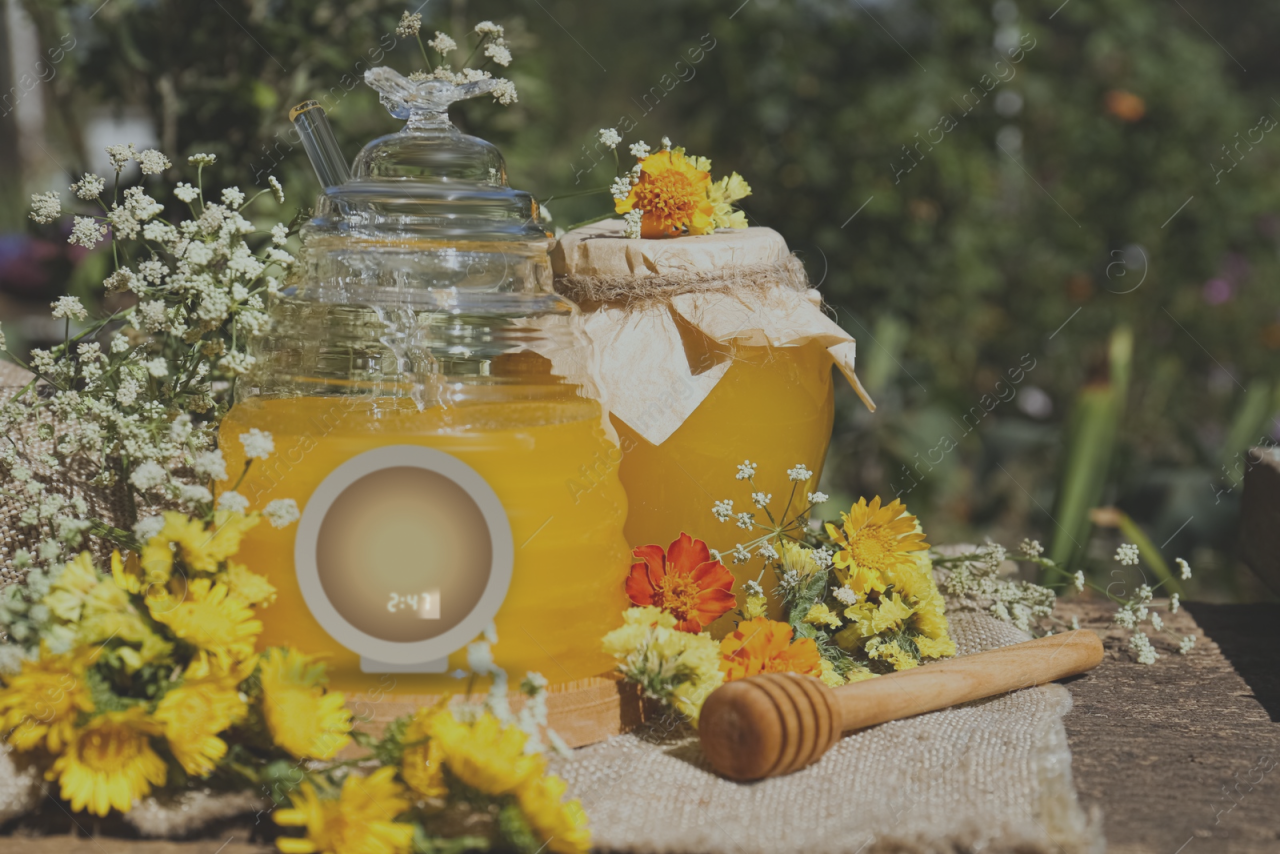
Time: **2:47**
